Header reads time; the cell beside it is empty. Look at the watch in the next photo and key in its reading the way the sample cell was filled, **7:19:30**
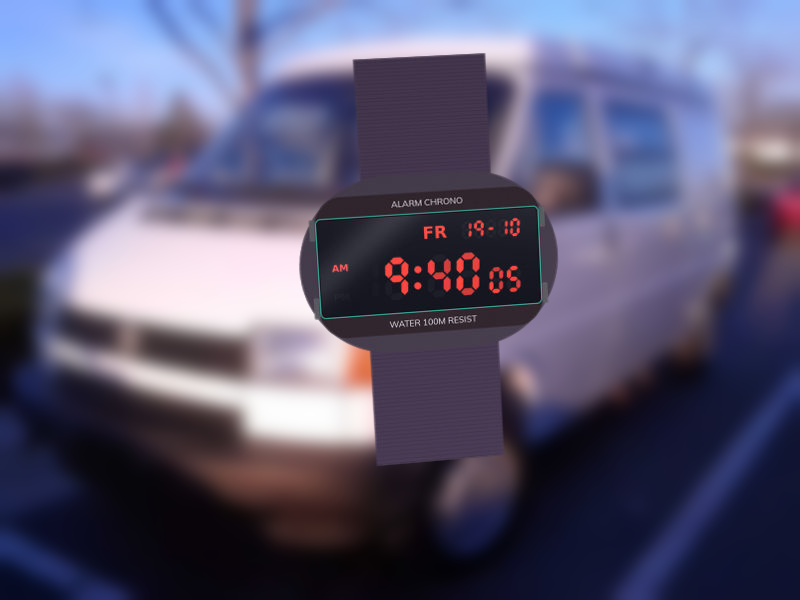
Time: **9:40:05**
